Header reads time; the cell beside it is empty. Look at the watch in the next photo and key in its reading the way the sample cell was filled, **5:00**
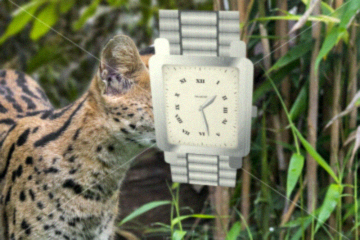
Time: **1:28**
